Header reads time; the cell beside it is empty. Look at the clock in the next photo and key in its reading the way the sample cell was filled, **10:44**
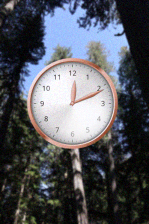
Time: **12:11**
